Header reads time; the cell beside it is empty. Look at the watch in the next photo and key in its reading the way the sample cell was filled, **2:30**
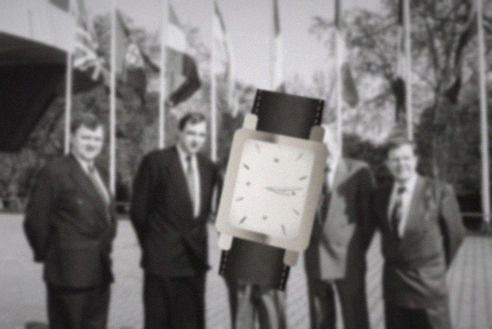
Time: **3:13**
